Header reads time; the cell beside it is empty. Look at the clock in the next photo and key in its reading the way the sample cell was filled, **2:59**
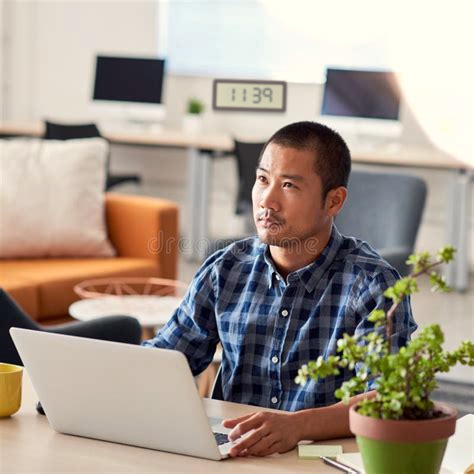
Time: **11:39**
